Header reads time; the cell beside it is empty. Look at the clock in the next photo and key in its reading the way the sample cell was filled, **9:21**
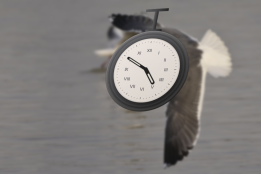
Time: **4:50**
